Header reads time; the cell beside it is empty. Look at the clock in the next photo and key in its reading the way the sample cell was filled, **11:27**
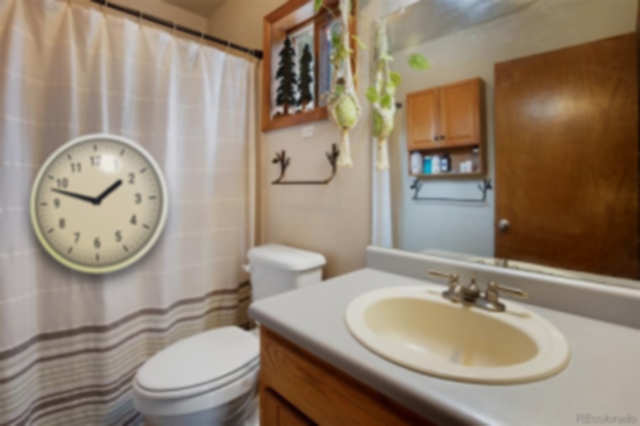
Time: **1:48**
